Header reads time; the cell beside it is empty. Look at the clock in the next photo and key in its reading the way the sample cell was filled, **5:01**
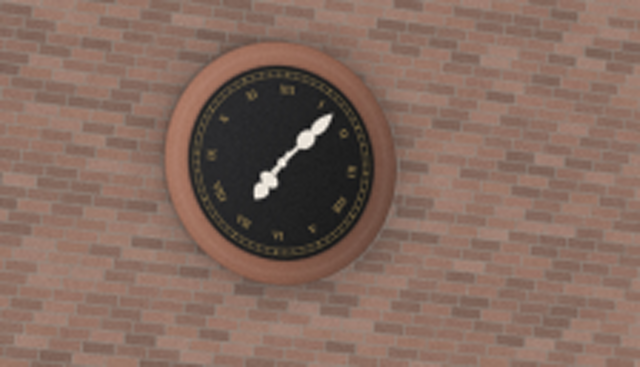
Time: **7:07**
